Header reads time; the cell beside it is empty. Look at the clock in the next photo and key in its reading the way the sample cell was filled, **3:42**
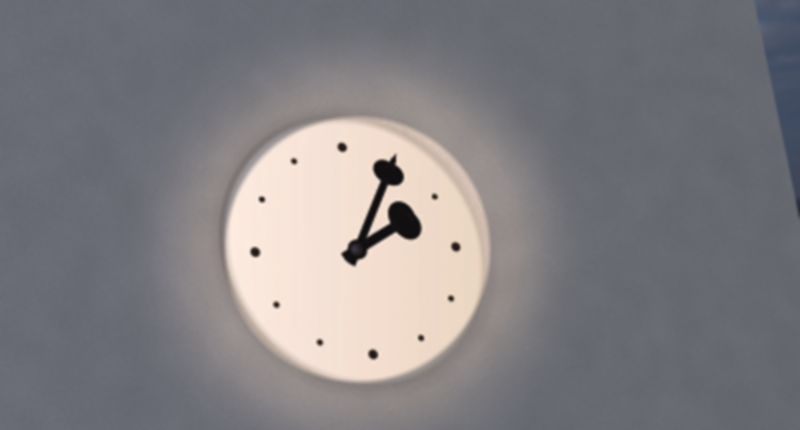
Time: **2:05**
